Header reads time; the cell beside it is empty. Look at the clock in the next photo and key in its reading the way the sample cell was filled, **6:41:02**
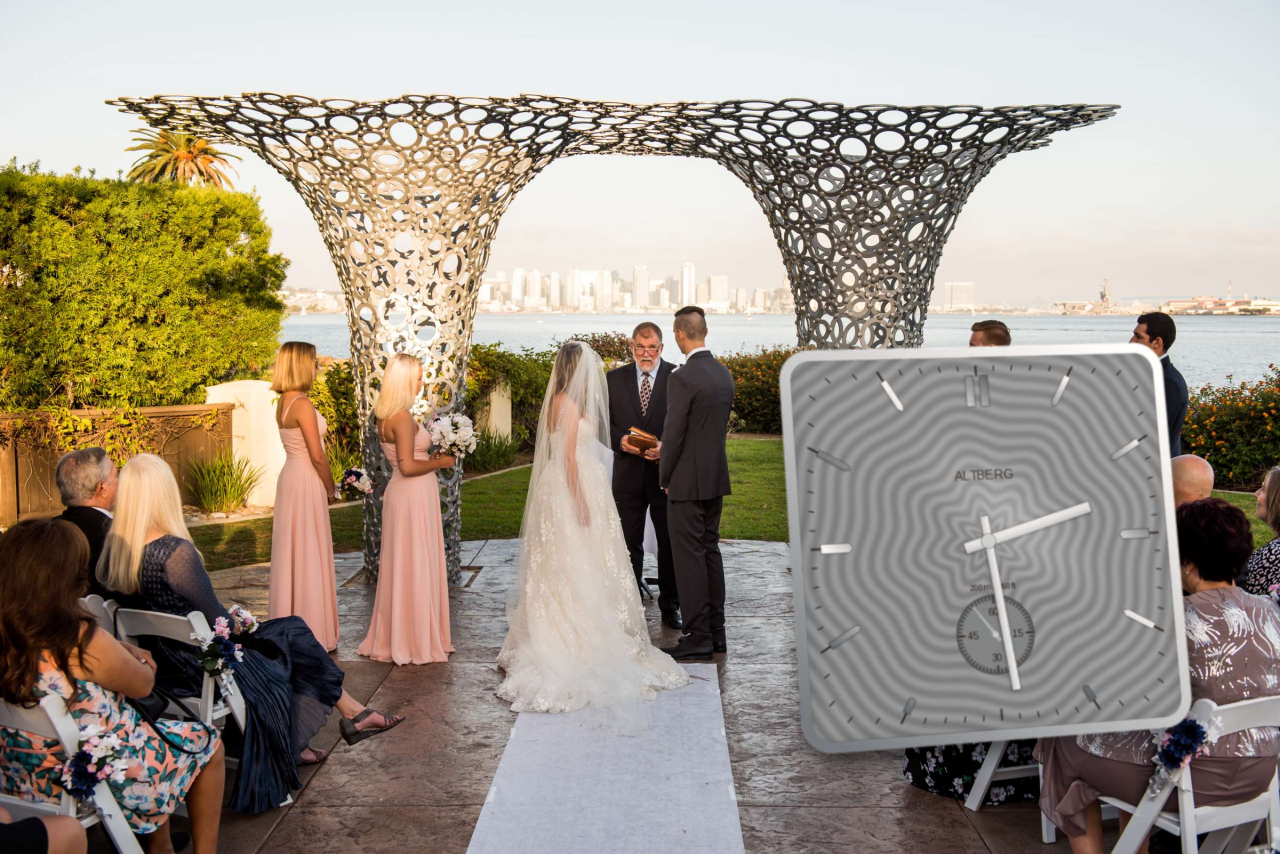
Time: **2:28:54**
